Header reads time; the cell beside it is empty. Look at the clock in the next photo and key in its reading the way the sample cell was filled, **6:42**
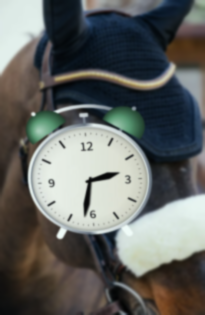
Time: **2:32**
